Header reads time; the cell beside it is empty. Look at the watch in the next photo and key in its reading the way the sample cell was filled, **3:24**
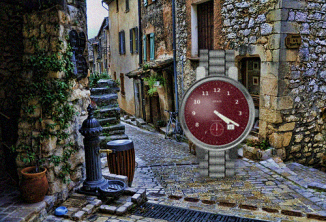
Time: **4:20**
